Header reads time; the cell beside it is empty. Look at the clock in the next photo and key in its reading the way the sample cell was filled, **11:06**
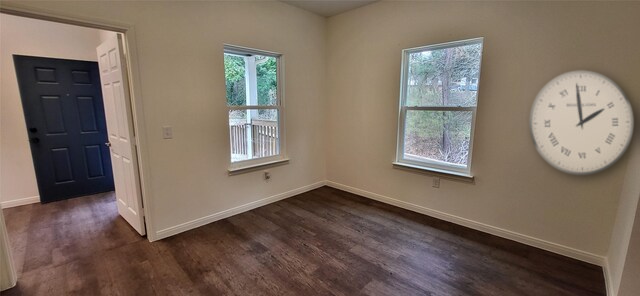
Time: **1:59**
